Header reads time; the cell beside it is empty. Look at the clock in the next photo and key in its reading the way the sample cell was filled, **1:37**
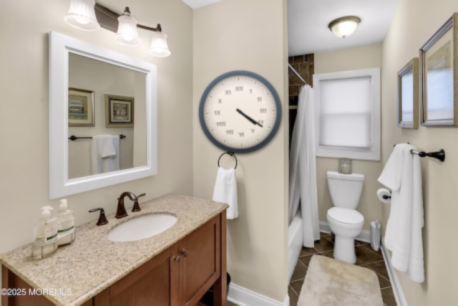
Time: **4:21**
